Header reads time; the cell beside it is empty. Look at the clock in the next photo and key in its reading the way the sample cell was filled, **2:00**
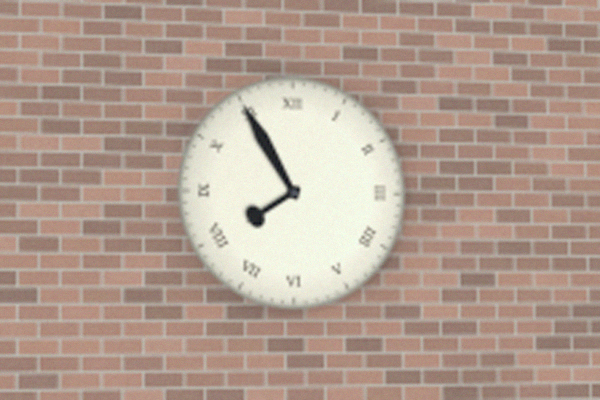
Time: **7:55**
